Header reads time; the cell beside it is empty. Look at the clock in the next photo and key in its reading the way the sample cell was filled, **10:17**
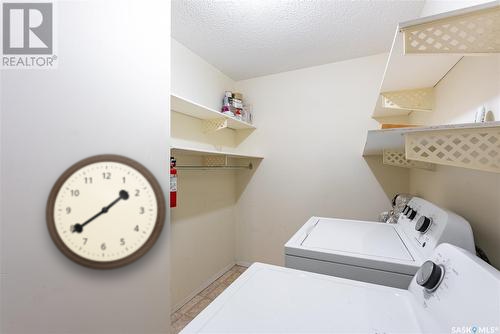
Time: **1:39**
